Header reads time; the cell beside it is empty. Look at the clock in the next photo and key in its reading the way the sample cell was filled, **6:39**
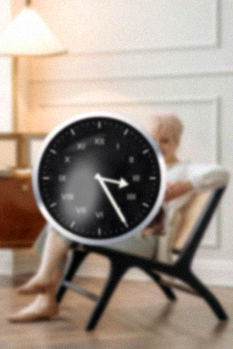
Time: **3:25**
